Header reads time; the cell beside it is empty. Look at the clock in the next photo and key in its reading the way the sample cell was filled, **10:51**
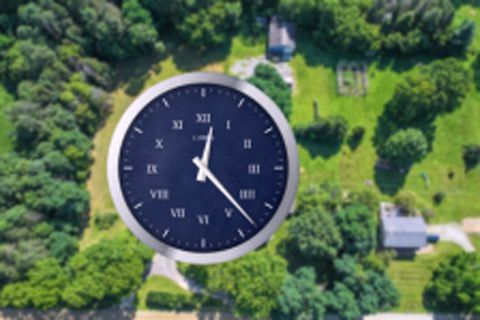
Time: **12:23**
